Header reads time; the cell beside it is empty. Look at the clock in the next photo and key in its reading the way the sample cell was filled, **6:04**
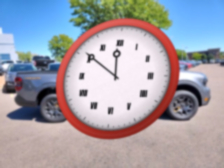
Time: **11:51**
